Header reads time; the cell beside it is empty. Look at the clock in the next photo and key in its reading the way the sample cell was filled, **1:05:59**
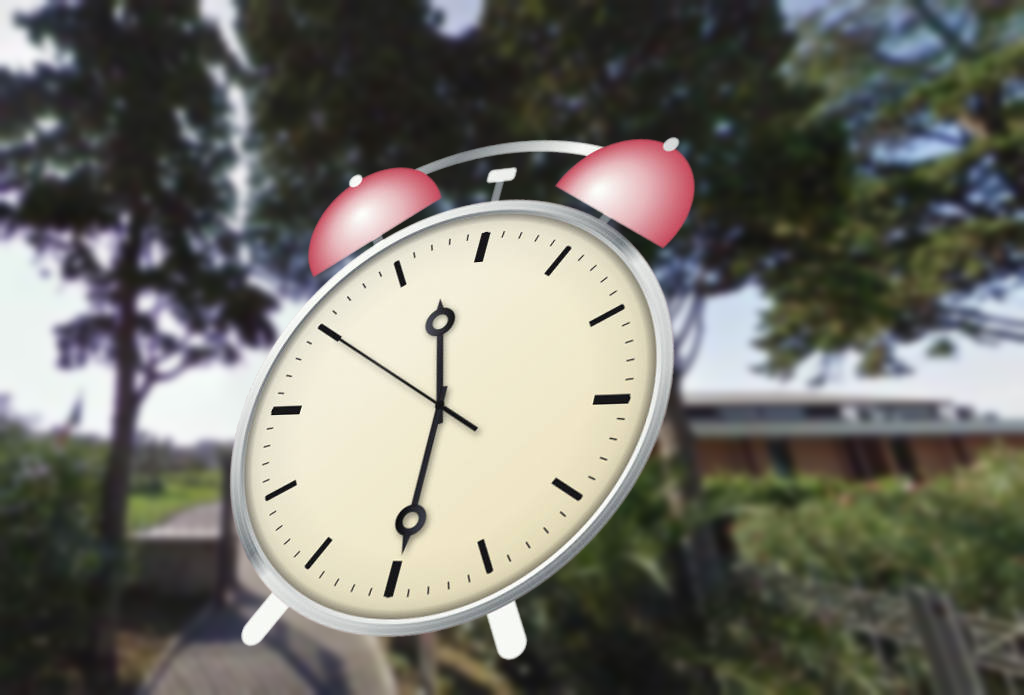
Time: **11:29:50**
